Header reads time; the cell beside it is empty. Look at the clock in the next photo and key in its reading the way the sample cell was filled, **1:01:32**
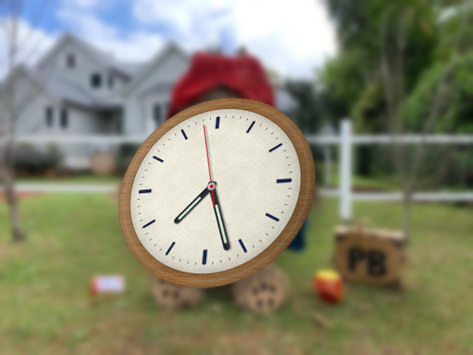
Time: **7:26:58**
